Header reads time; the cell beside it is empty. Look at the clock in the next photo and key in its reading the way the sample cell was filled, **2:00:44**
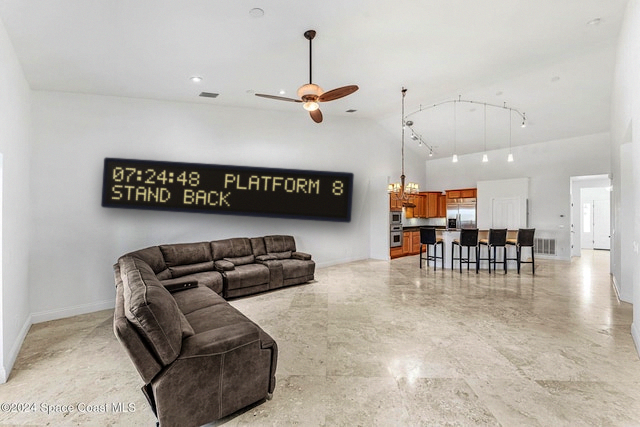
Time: **7:24:48**
